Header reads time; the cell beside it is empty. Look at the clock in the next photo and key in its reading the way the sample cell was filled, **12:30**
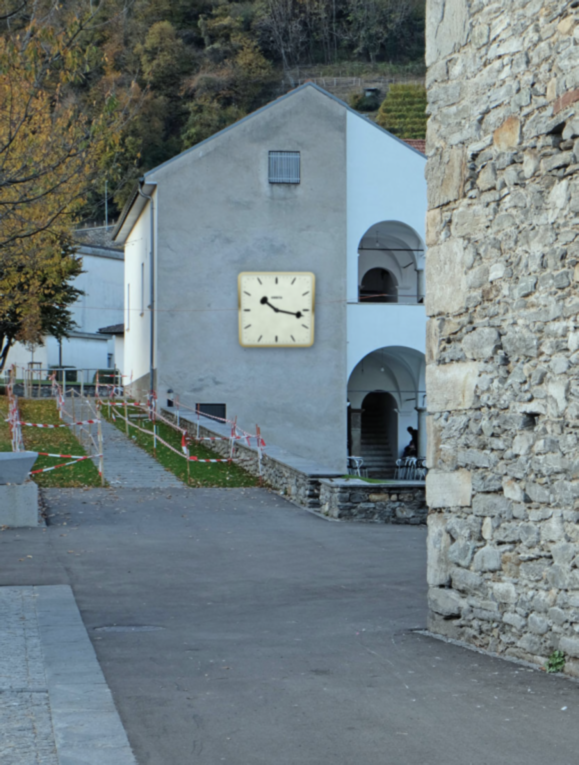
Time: **10:17**
